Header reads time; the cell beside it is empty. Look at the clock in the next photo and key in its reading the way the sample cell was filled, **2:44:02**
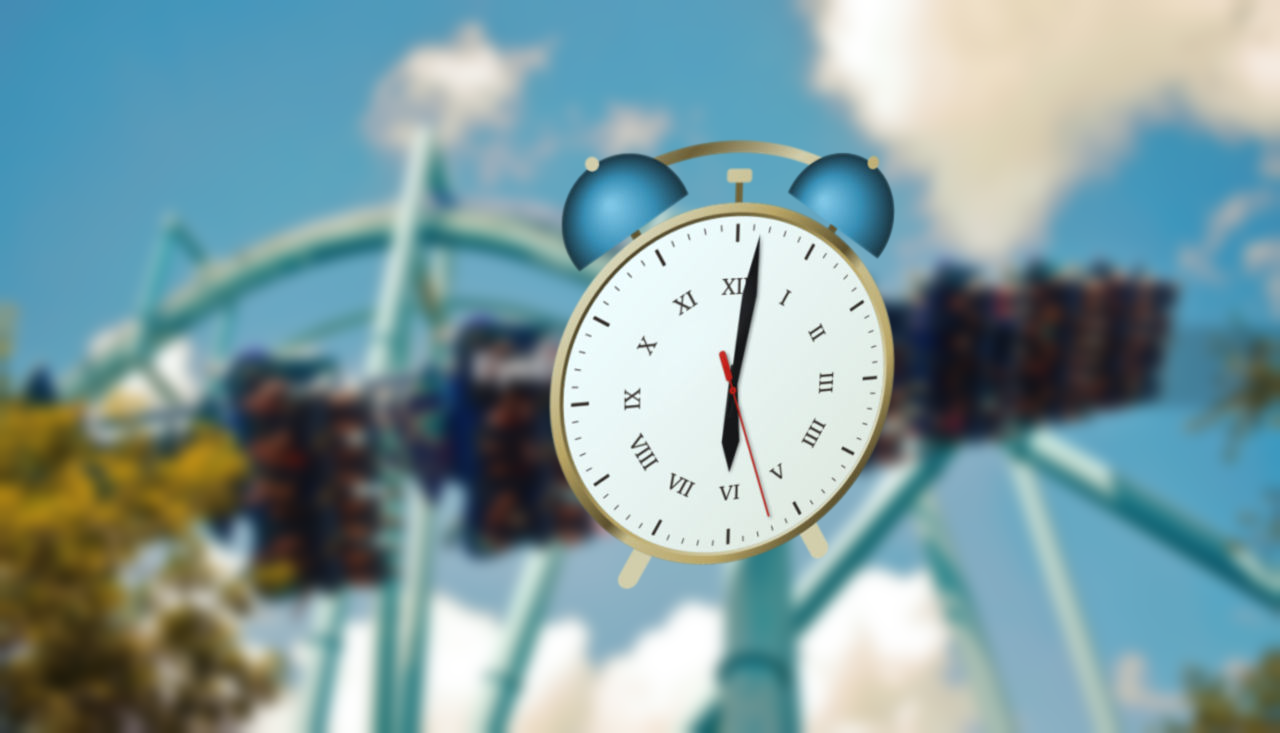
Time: **6:01:27**
